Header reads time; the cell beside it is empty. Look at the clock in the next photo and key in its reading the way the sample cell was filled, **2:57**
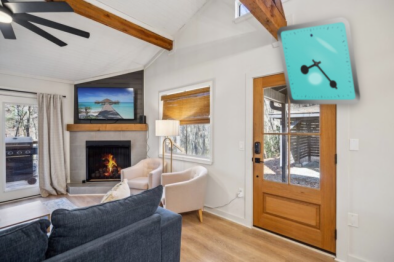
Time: **8:24**
